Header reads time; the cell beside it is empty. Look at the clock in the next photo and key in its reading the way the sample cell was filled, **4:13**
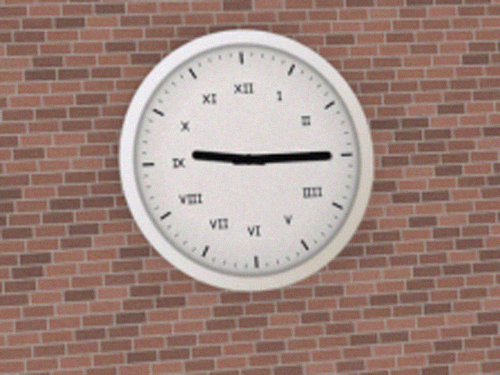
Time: **9:15**
